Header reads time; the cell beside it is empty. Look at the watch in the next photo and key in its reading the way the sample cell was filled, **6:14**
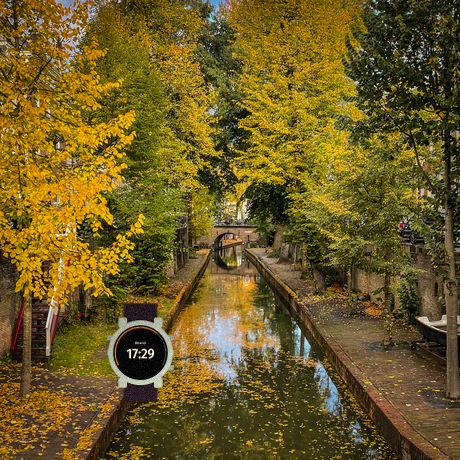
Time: **17:29**
